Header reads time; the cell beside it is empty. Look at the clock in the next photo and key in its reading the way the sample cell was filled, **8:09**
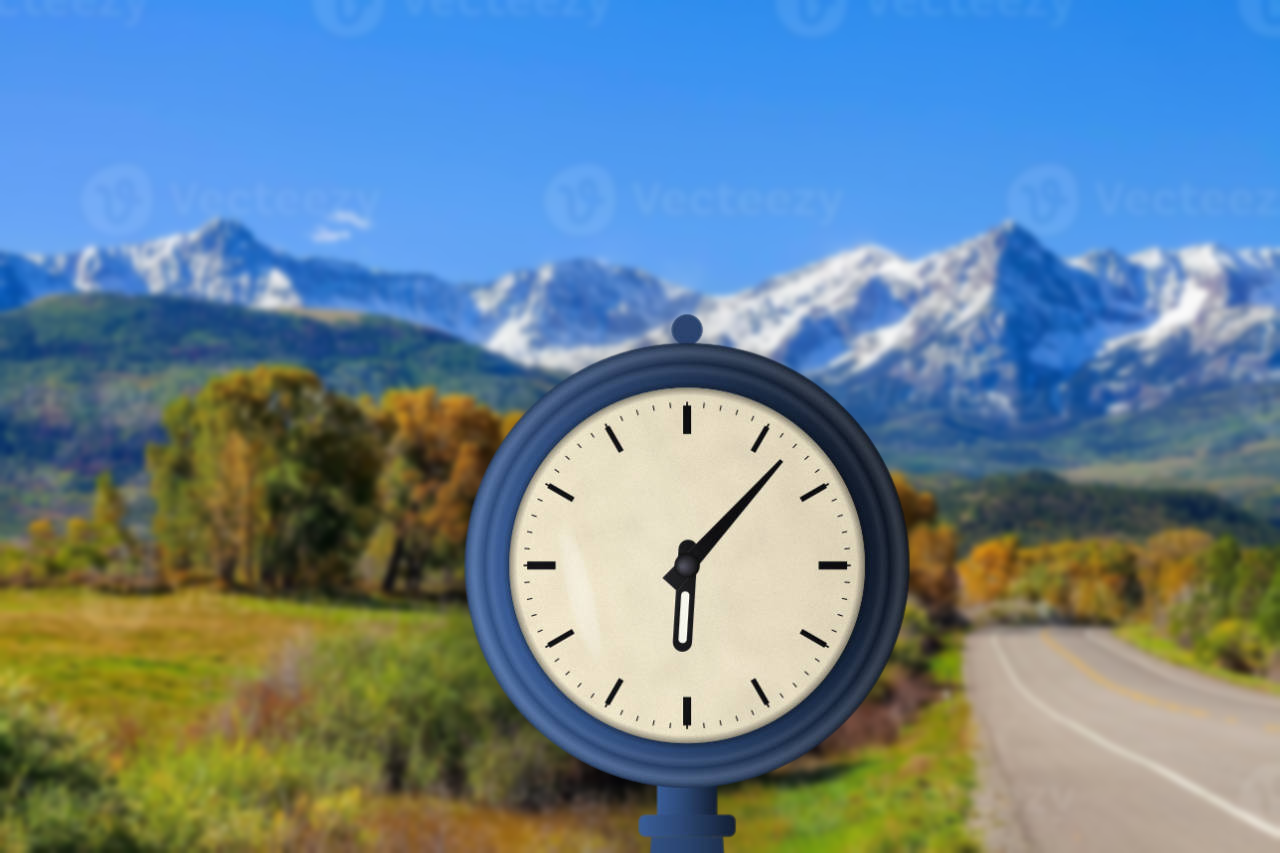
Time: **6:07**
